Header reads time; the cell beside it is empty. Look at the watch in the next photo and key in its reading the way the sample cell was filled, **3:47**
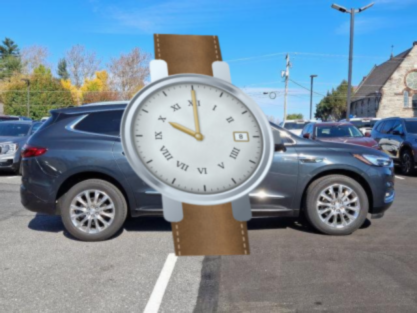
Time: **10:00**
